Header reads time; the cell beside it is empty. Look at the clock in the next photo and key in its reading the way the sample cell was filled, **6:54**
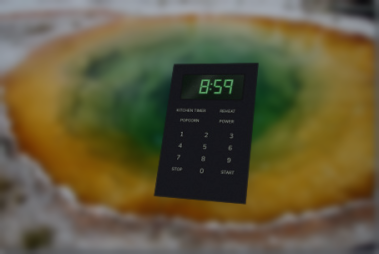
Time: **8:59**
